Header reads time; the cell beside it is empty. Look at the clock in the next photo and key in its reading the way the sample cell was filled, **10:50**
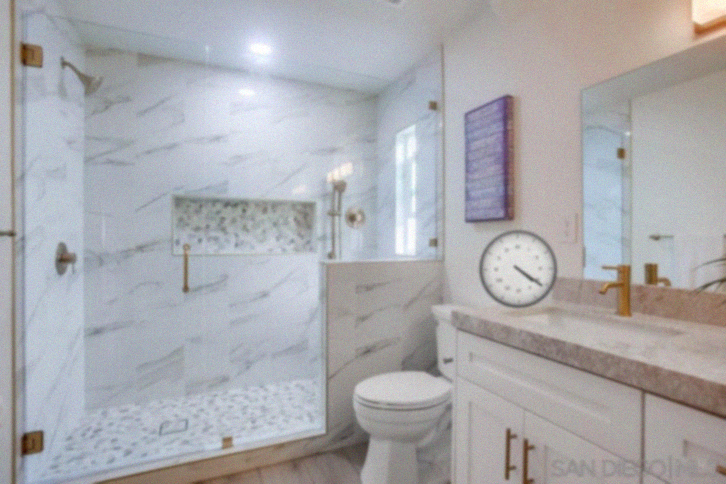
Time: **4:21**
